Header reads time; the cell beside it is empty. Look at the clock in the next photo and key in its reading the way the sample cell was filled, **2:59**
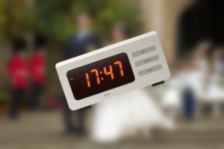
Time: **17:47**
